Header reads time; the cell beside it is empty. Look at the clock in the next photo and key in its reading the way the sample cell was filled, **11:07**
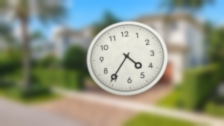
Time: **4:36**
